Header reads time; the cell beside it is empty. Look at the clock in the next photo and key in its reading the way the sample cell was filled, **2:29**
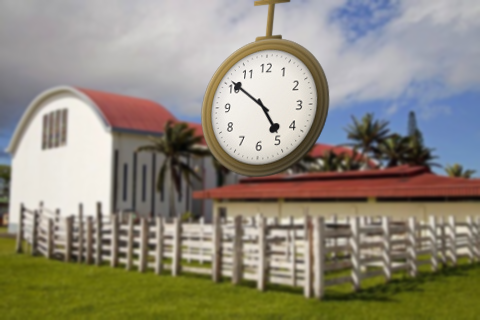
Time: **4:51**
